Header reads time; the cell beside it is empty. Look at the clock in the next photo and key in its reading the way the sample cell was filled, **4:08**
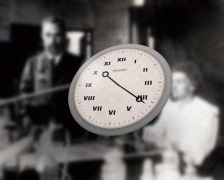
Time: **10:21**
